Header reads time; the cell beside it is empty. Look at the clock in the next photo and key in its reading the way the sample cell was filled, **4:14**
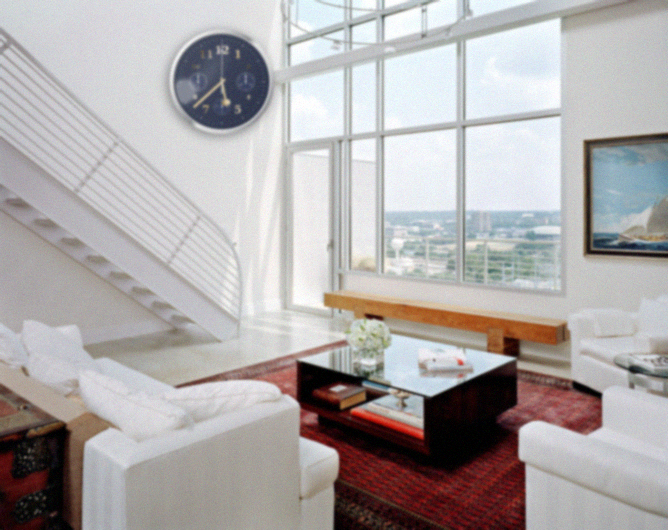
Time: **5:38**
